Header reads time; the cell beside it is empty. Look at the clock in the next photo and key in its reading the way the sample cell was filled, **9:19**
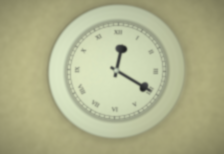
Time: **12:20**
